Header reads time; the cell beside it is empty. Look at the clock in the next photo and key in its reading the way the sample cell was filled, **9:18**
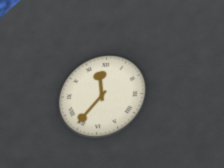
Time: **11:36**
